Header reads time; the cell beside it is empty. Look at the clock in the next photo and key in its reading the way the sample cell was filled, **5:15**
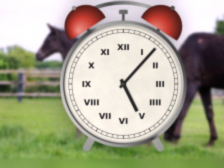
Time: **5:07**
